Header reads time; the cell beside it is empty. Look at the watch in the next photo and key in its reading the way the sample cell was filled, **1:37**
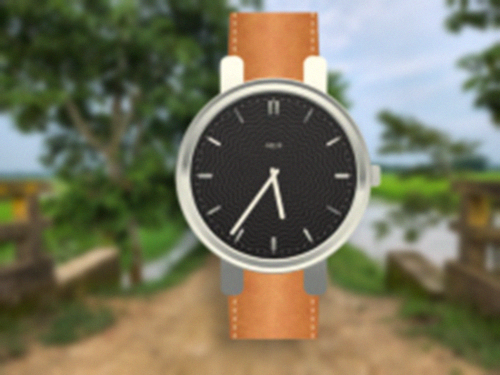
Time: **5:36**
